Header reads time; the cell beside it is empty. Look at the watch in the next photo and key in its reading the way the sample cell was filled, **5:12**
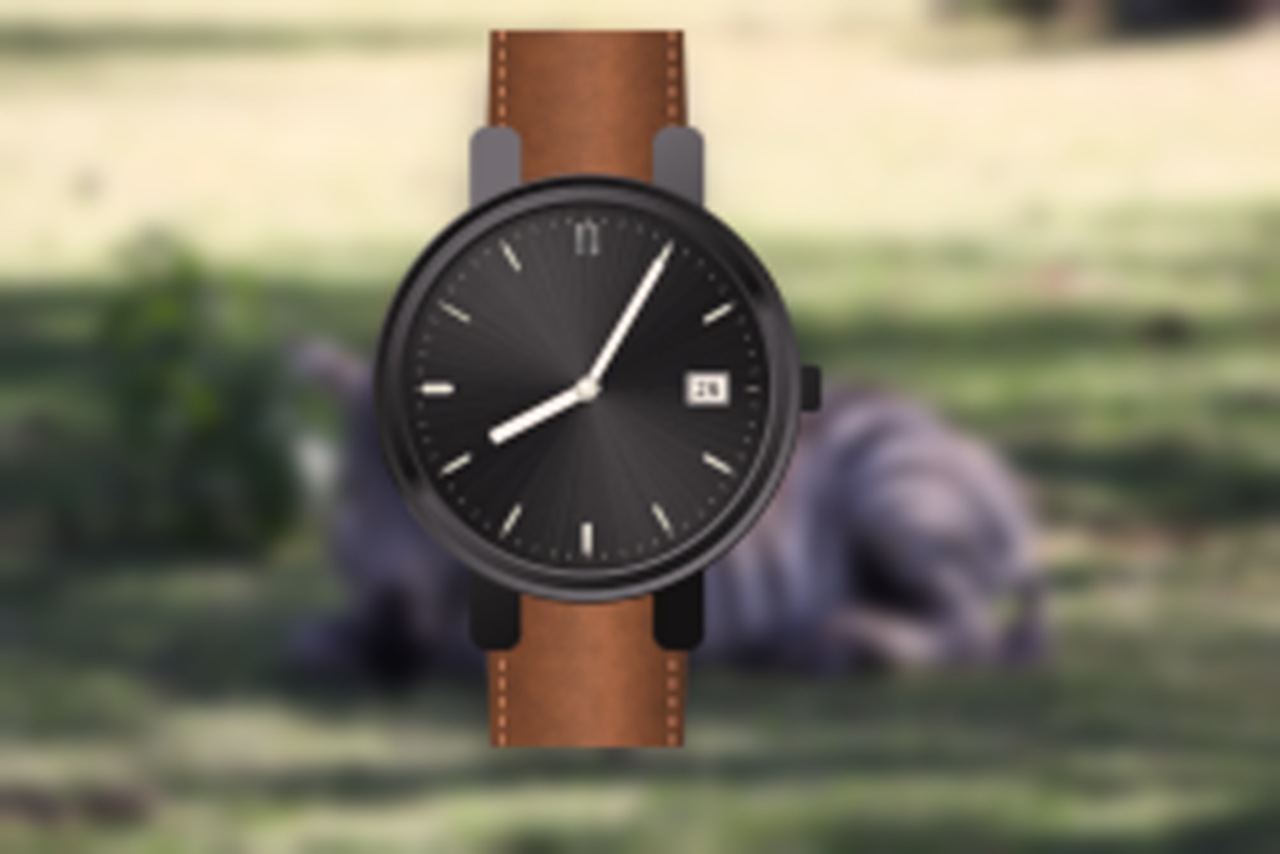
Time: **8:05**
